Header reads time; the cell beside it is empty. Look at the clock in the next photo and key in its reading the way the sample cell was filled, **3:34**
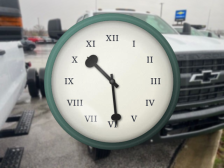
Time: **10:29**
